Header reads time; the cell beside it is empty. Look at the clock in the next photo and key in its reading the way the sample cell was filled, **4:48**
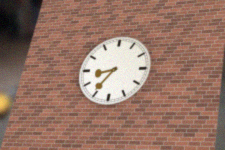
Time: **8:36**
